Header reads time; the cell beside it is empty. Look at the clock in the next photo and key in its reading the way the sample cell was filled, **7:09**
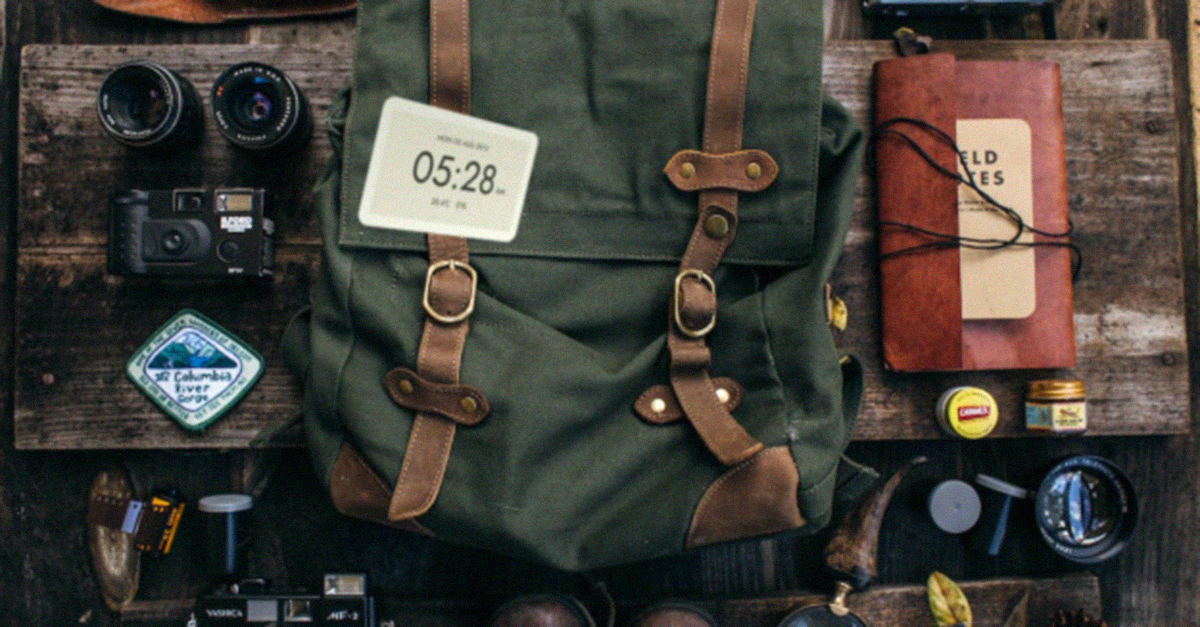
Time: **5:28**
